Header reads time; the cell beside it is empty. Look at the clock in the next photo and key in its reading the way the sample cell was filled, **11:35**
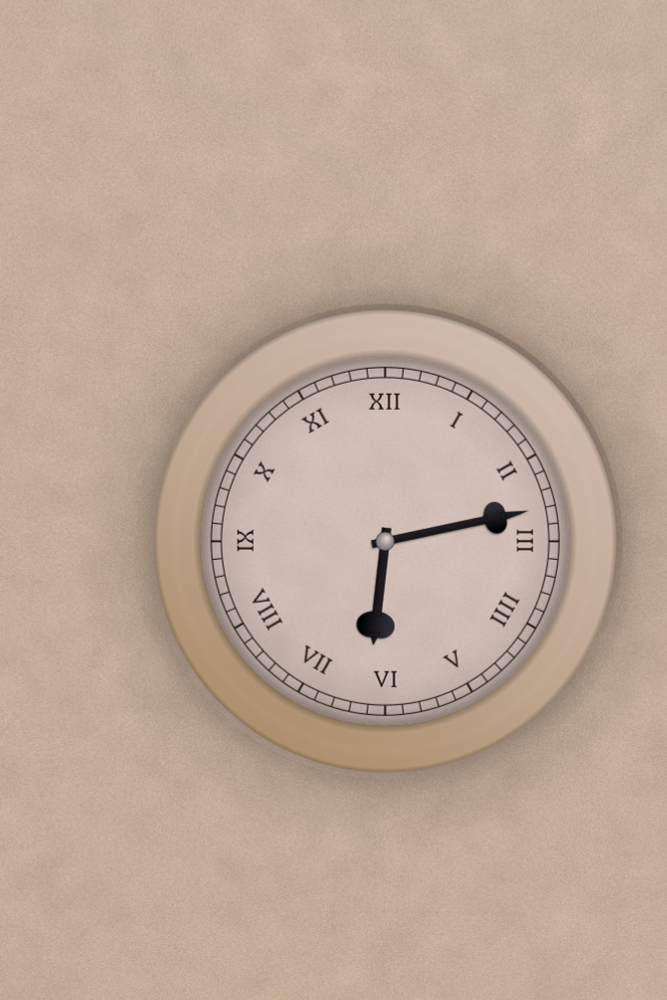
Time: **6:13**
